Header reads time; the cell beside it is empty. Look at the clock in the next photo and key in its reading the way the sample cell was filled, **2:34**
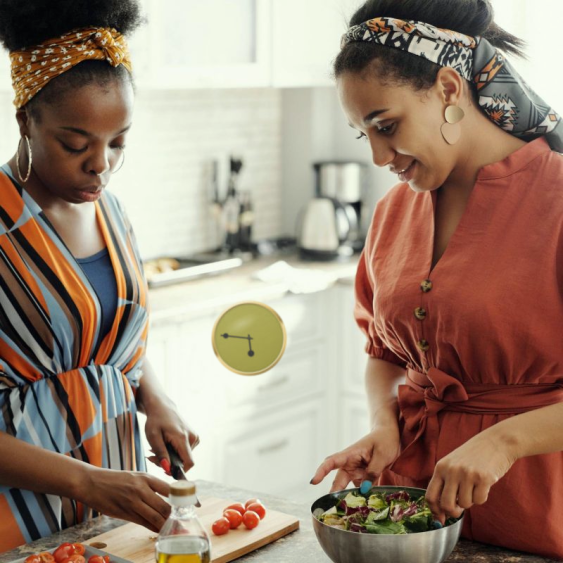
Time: **5:46**
